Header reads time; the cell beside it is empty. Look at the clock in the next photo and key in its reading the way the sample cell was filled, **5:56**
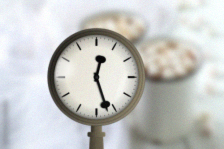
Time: **12:27**
